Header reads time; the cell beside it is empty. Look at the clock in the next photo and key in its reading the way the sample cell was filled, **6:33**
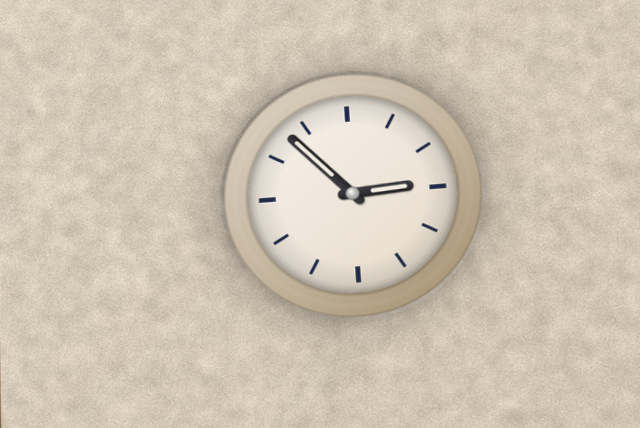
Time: **2:53**
